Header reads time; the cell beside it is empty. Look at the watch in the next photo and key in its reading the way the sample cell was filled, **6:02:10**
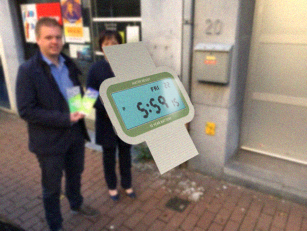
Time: **5:59:15**
